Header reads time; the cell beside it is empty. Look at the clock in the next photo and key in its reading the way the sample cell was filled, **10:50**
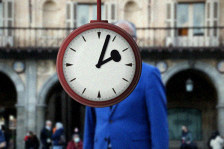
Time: **2:03**
